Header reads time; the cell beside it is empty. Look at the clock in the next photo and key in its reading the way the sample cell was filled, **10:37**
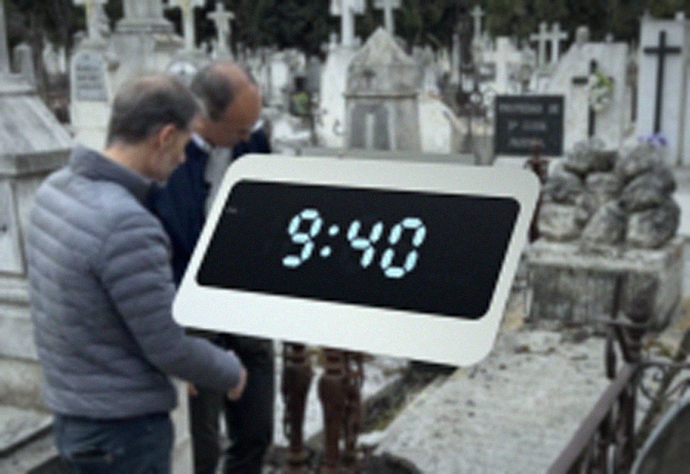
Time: **9:40**
